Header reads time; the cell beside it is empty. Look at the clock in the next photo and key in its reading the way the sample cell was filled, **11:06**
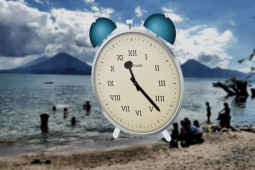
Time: **11:23**
